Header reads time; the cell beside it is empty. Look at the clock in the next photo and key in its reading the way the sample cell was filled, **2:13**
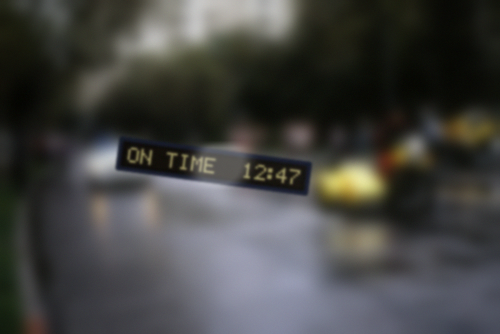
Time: **12:47**
